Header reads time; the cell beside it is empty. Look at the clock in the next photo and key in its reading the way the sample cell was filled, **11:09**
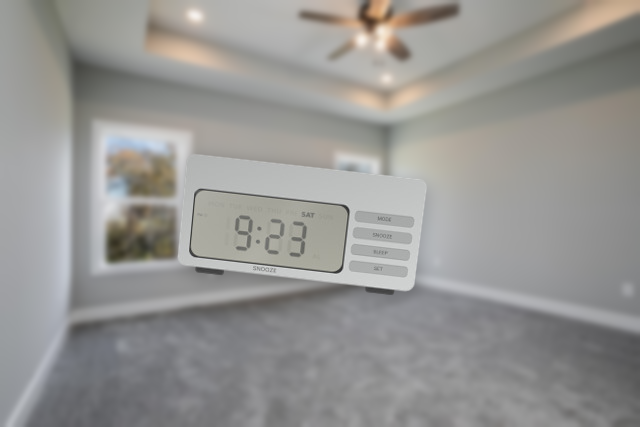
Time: **9:23**
